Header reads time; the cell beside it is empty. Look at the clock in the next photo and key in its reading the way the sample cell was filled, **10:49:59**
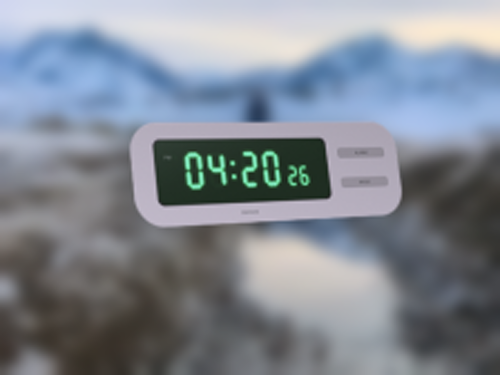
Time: **4:20:26**
